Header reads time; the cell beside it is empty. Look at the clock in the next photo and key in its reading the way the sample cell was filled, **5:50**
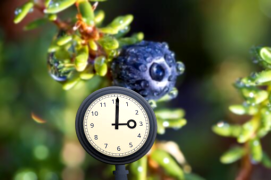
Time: **3:01**
